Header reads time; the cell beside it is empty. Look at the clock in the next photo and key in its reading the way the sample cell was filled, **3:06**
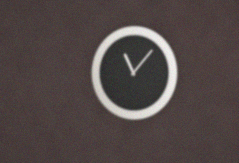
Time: **11:07**
